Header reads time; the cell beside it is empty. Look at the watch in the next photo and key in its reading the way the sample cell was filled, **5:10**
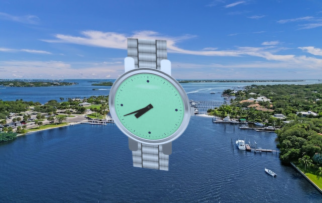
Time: **7:41**
